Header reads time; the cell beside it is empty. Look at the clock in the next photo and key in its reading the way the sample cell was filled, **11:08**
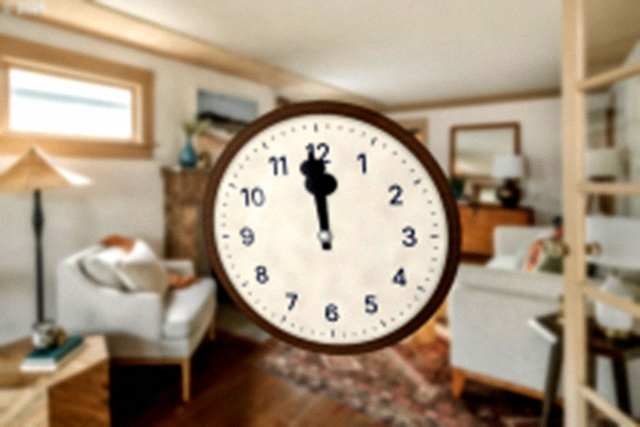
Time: **11:59**
